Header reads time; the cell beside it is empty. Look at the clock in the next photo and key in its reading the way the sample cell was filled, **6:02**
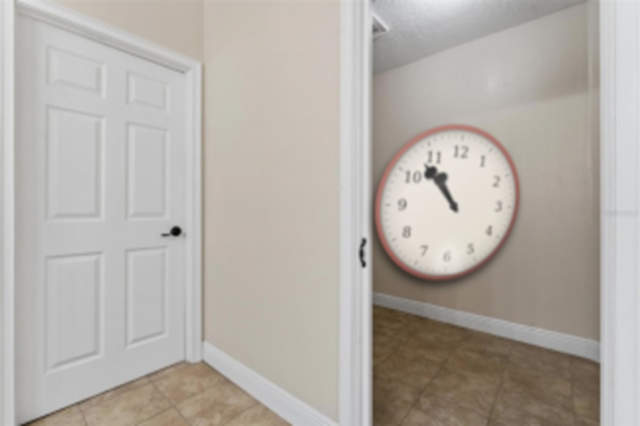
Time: **10:53**
